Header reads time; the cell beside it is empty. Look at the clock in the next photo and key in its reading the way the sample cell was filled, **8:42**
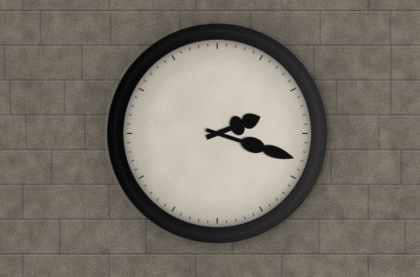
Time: **2:18**
